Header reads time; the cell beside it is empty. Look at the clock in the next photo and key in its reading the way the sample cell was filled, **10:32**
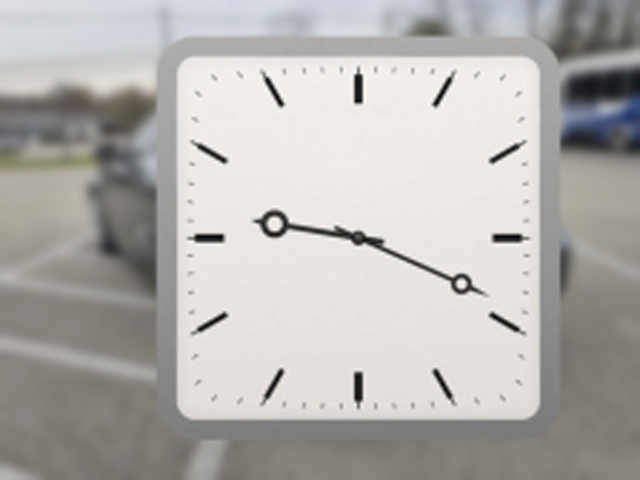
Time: **9:19**
